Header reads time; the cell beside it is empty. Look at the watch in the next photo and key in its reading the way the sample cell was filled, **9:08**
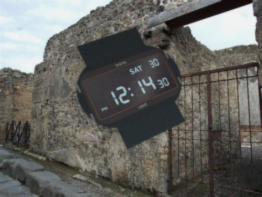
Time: **12:14**
